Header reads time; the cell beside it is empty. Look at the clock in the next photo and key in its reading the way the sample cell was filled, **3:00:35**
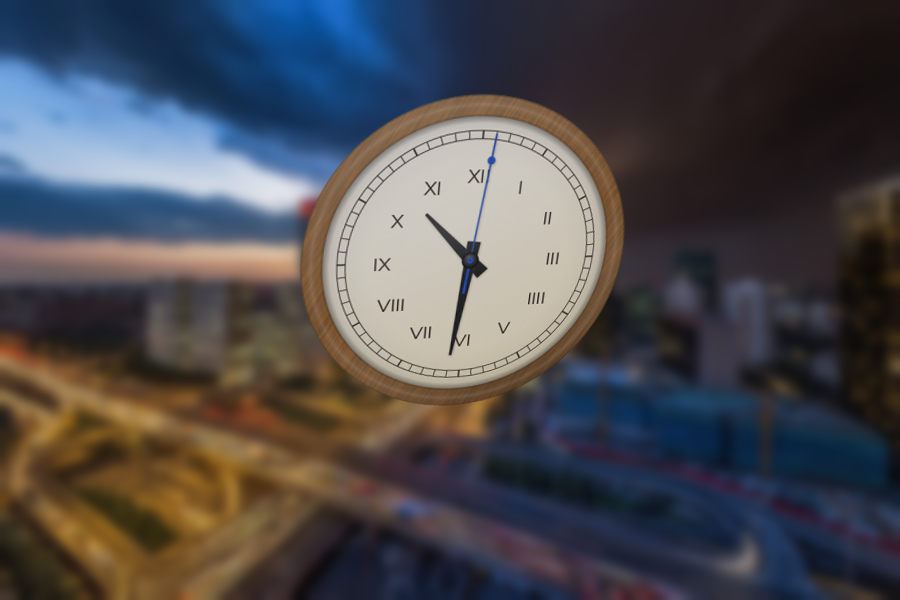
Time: **10:31:01**
